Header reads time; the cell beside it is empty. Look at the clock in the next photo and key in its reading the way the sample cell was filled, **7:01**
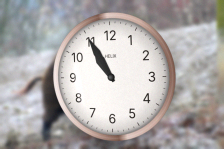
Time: **10:55**
